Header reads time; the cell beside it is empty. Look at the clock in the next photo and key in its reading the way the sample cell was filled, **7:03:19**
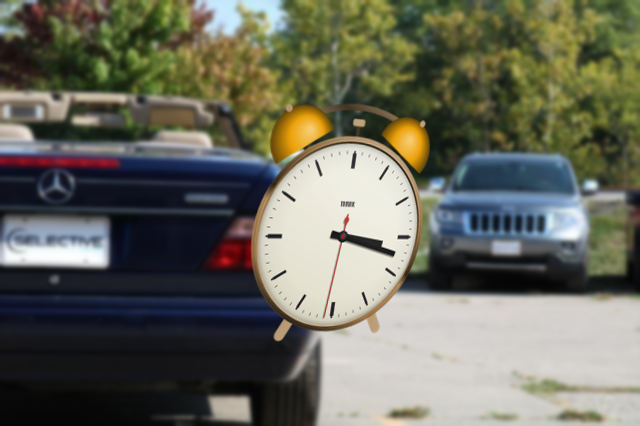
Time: **3:17:31**
